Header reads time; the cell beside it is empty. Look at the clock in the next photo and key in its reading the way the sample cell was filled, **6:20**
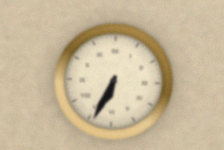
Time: **6:34**
